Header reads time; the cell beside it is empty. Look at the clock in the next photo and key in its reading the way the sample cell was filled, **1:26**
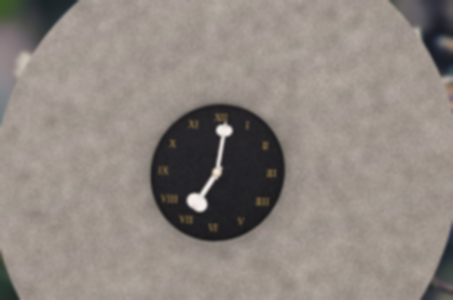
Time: **7:01**
